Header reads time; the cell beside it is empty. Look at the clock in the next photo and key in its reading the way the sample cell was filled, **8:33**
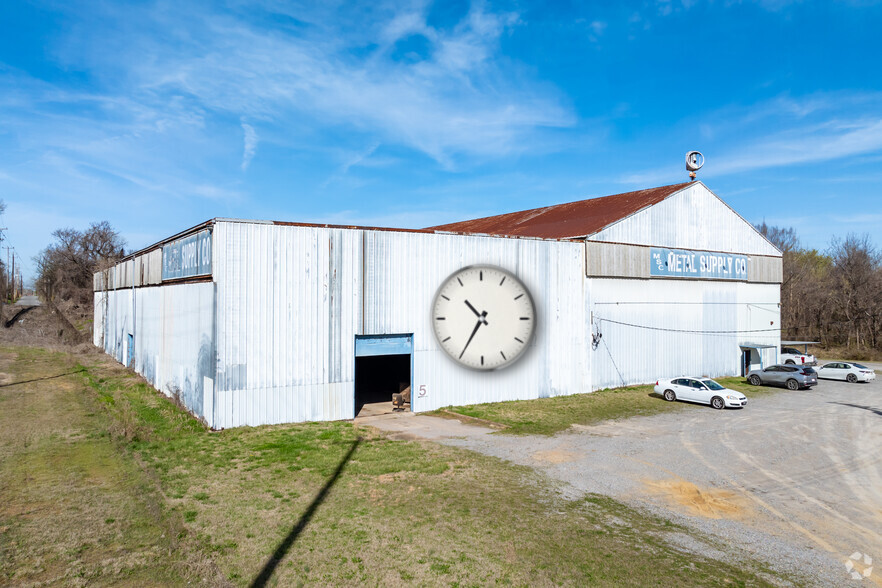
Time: **10:35**
